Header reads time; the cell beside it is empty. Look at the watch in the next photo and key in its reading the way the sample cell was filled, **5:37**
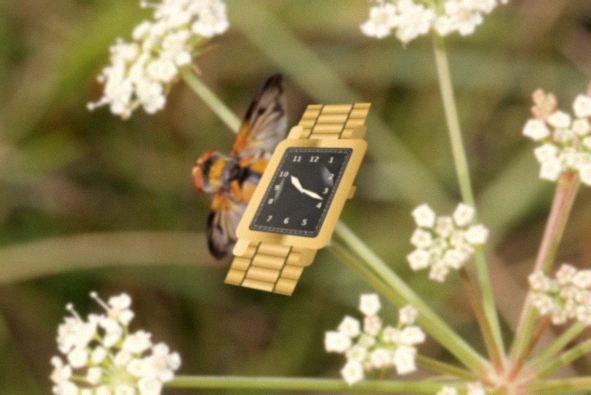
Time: **10:18**
